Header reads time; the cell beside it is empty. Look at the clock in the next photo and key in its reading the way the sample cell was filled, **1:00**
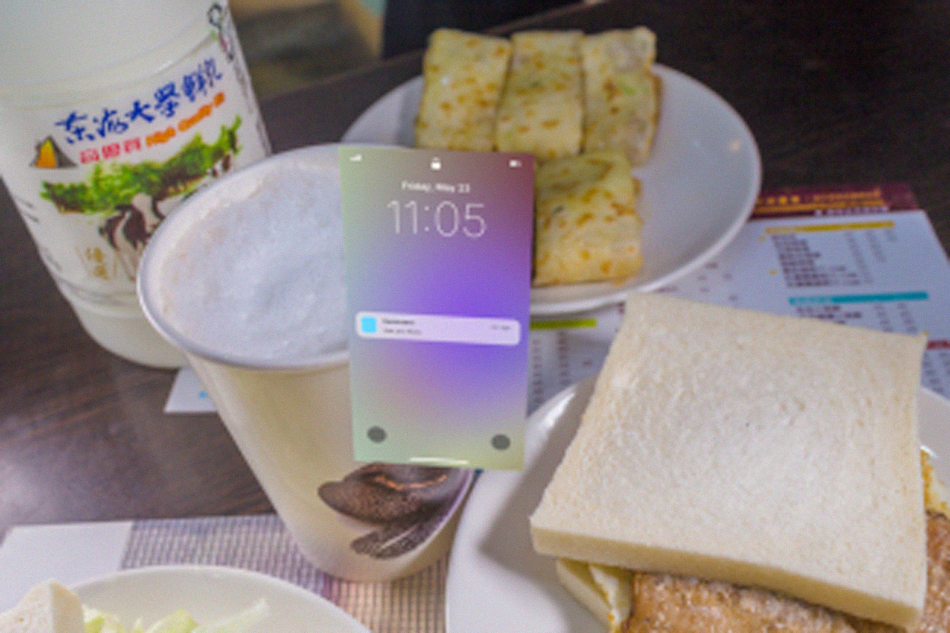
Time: **11:05**
